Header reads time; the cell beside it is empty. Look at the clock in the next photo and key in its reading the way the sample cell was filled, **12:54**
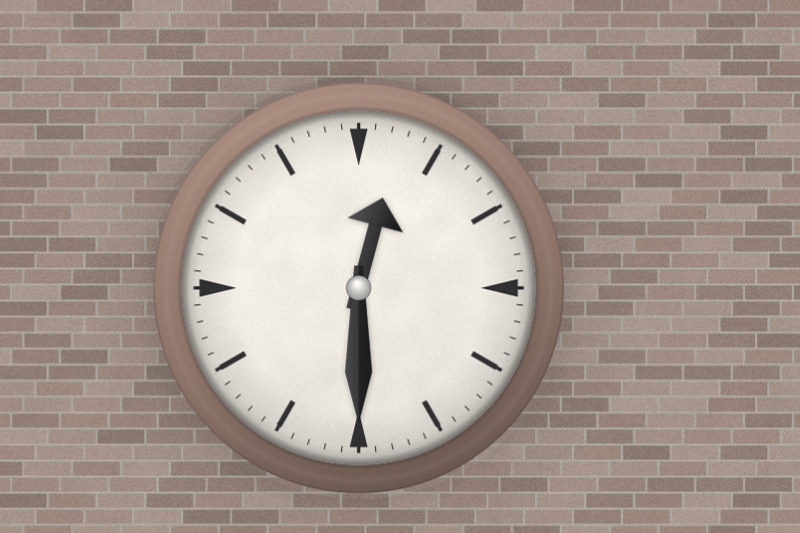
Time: **12:30**
